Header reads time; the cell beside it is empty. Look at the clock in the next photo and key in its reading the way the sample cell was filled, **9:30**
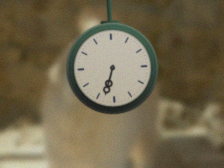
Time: **6:33**
